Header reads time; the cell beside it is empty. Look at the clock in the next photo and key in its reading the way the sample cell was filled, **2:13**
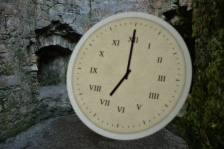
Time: **7:00**
